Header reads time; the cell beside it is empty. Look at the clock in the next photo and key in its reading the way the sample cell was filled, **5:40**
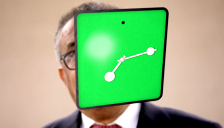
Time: **7:13**
